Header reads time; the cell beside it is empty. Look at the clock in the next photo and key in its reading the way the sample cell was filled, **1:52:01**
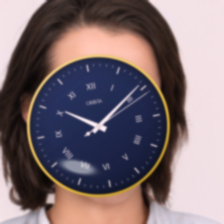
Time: **10:09:11**
